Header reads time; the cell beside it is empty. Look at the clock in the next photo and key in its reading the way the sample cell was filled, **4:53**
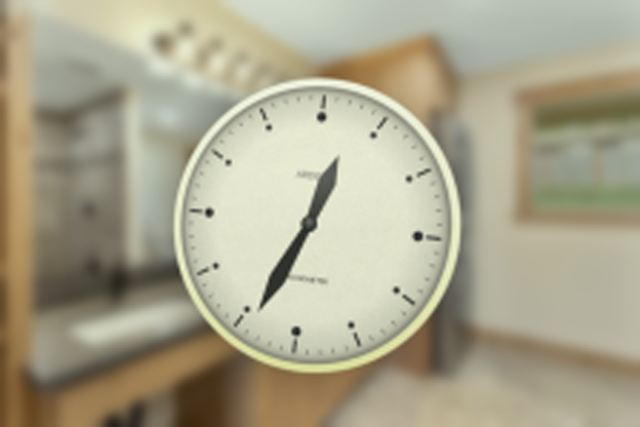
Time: **12:34**
